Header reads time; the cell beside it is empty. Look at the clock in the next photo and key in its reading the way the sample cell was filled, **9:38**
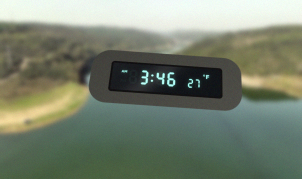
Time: **3:46**
